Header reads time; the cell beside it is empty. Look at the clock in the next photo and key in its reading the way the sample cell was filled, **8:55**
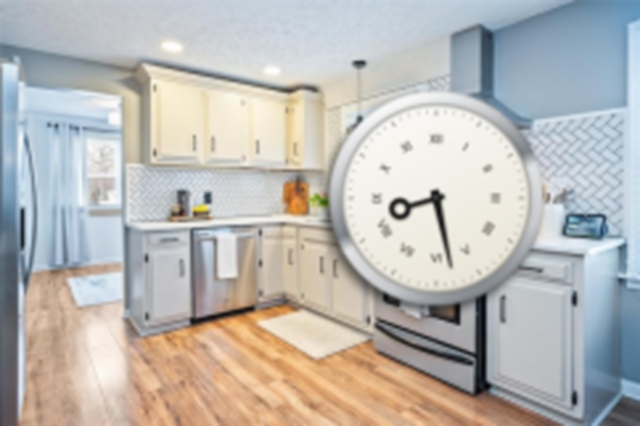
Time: **8:28**
